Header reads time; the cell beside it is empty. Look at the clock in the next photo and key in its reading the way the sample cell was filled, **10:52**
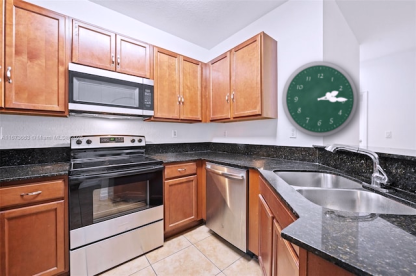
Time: **2:15**
